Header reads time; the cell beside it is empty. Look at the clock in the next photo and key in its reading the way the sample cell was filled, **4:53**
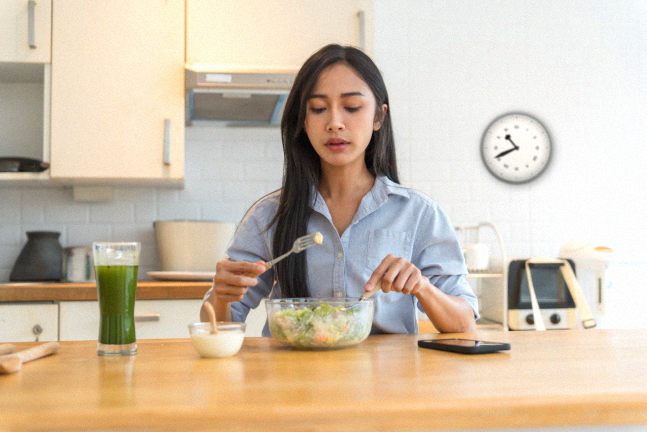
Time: **10:41**
